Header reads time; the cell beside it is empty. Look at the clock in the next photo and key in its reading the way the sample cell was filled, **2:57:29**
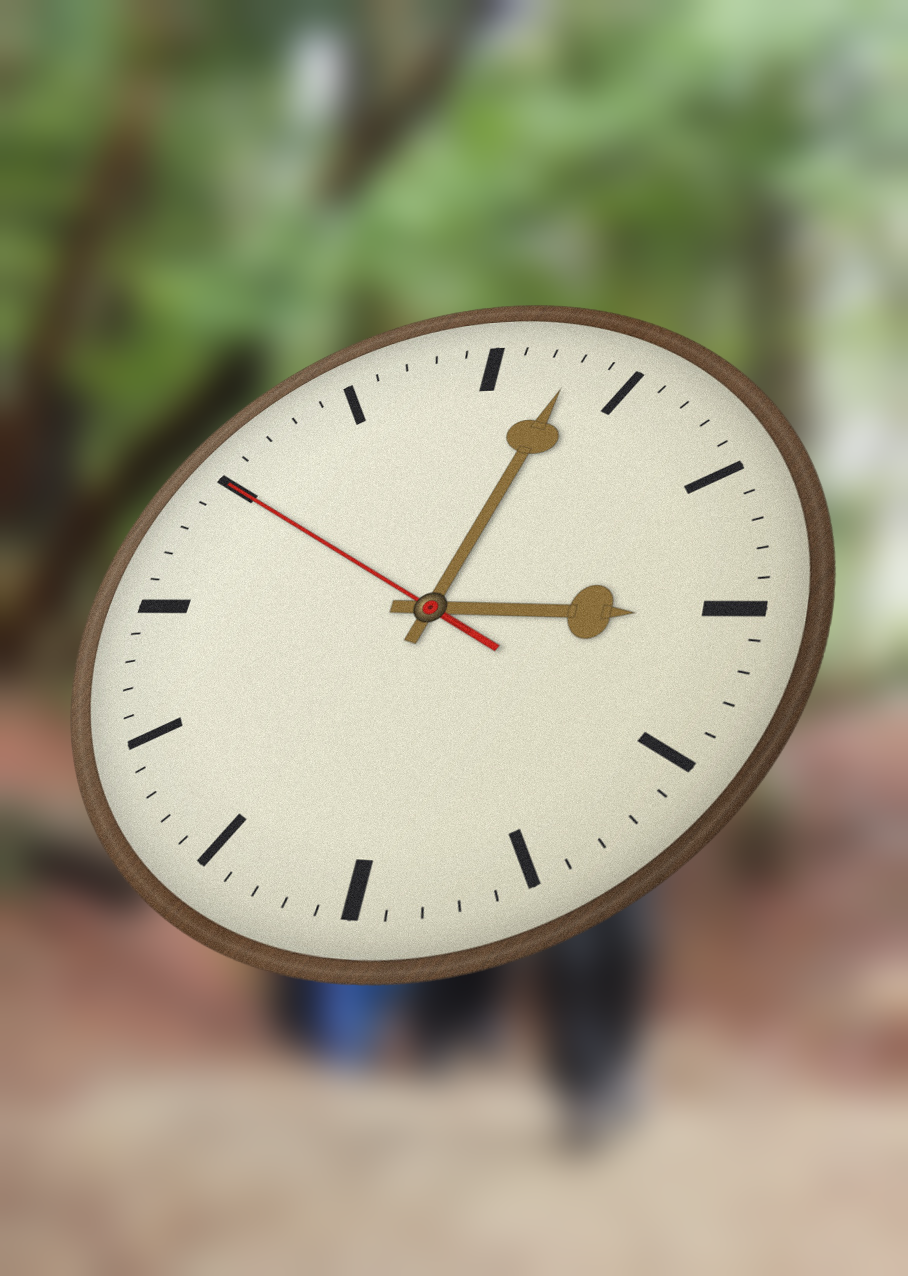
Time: **3:02:50**
